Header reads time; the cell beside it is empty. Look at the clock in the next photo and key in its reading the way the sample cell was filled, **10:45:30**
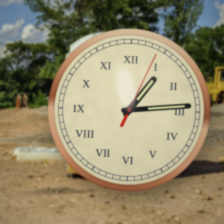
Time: **1:14:04**
